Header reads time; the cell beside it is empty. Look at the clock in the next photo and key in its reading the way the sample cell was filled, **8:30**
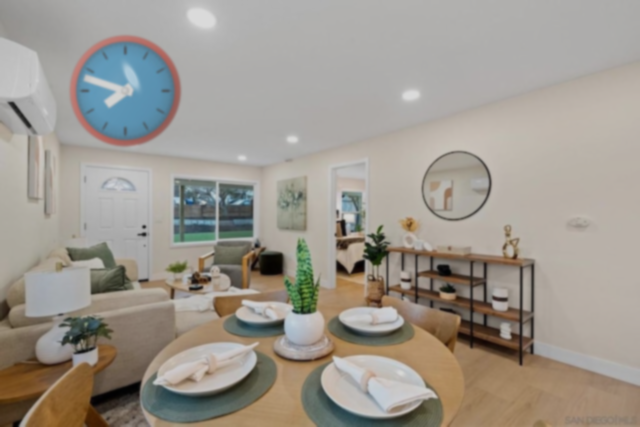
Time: **7:48**
